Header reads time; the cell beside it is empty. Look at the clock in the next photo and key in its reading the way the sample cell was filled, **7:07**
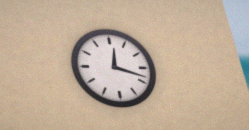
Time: **12:18**
